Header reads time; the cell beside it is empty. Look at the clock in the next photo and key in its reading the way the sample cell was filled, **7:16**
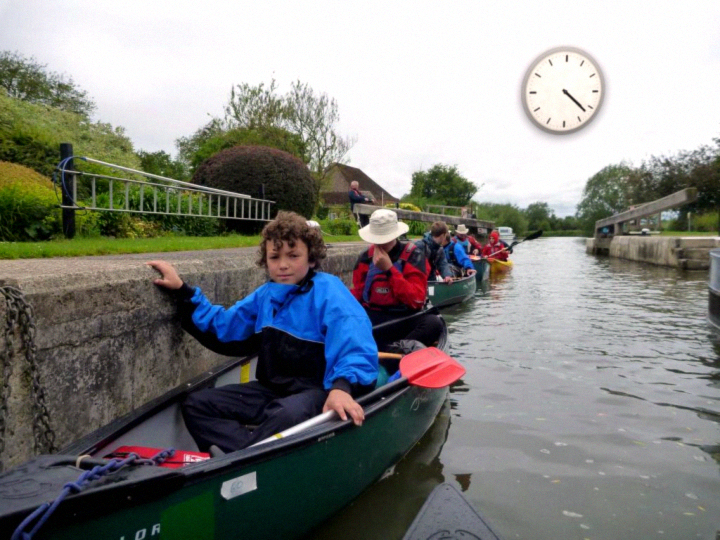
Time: **4:22**
